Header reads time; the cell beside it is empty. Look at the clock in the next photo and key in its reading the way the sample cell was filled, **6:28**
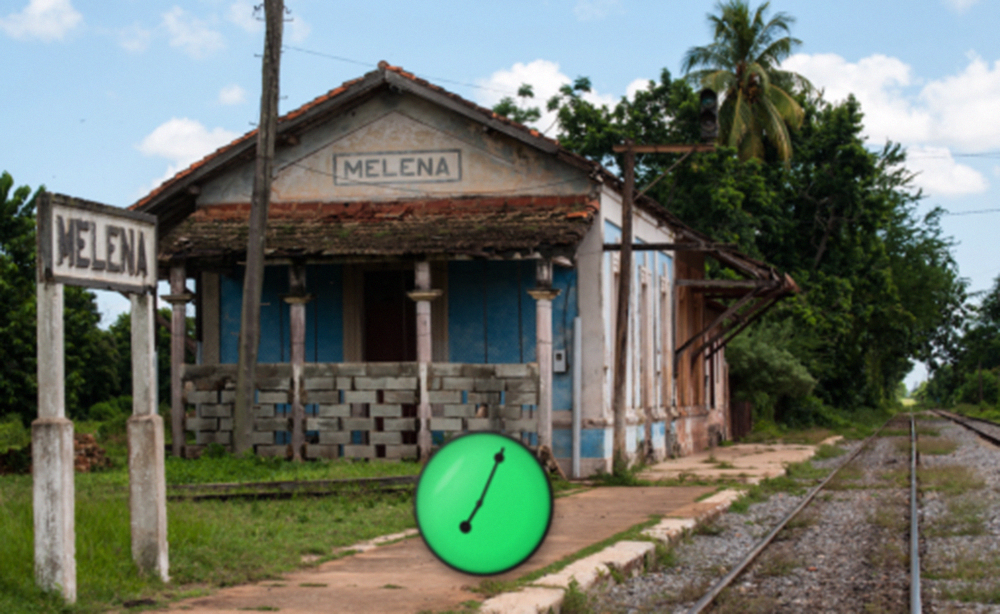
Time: **7:04**
